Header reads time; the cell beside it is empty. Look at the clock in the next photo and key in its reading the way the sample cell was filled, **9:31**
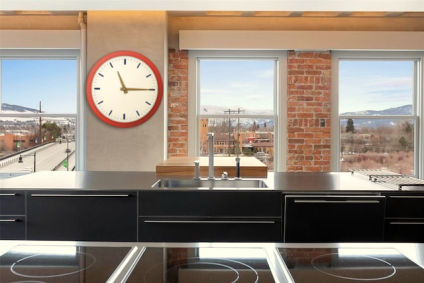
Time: **11:15**
